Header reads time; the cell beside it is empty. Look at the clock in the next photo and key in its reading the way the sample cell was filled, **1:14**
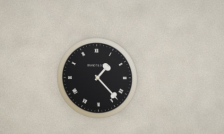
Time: **1:23**
